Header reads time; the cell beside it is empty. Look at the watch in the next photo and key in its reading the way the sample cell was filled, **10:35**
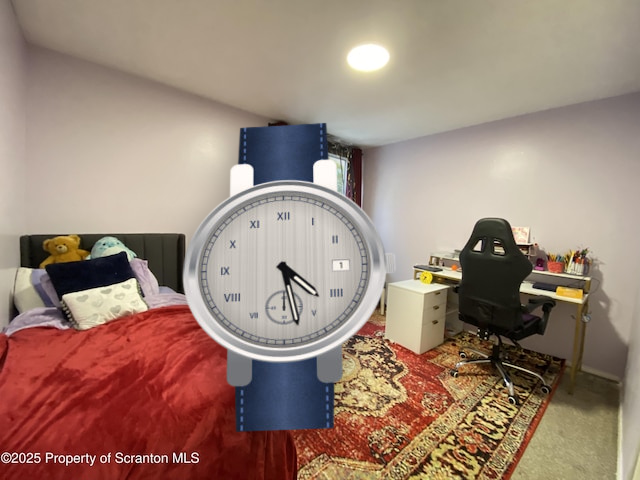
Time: **4:28**
